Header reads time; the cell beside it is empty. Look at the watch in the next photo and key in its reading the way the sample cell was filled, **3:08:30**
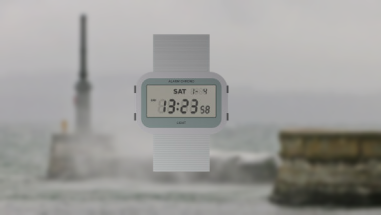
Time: **13:23:58**
